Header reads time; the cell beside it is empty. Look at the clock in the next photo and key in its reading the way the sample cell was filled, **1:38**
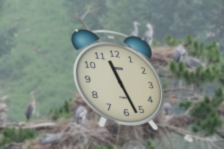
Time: **11:27**
